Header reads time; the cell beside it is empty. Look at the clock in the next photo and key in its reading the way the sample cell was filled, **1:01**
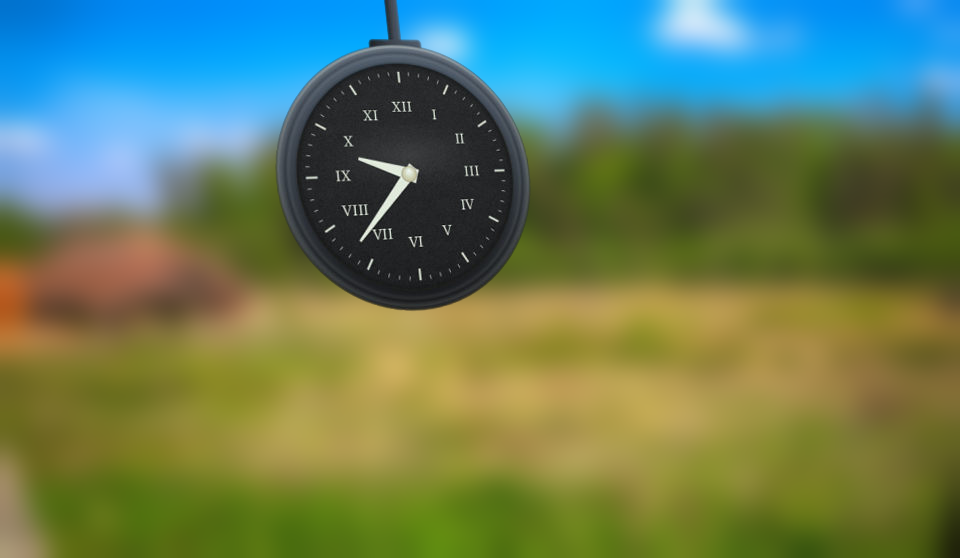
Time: **9:37**
